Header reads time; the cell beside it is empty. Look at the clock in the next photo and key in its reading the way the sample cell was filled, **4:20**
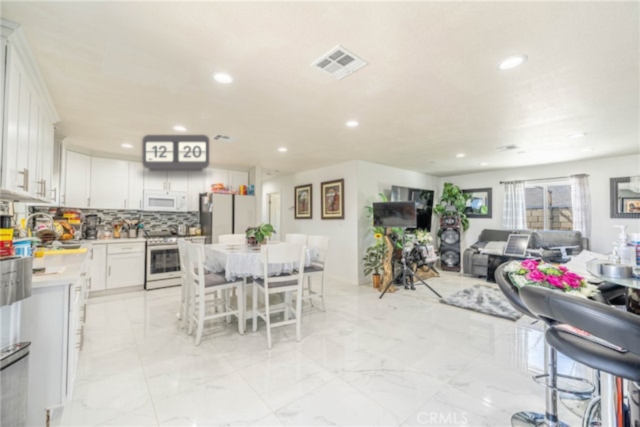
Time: **12:20**
